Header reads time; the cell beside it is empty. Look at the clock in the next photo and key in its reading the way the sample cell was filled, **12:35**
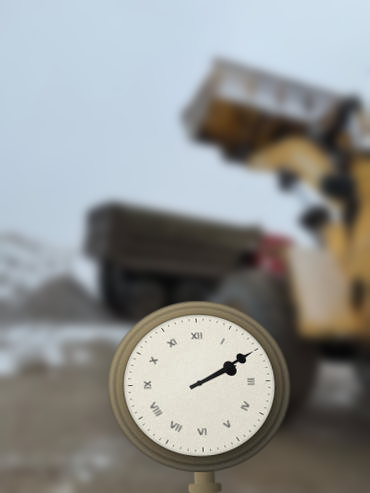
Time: **2:10**
